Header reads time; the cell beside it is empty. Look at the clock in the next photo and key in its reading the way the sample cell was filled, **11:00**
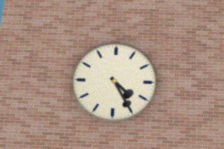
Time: **4:25**
